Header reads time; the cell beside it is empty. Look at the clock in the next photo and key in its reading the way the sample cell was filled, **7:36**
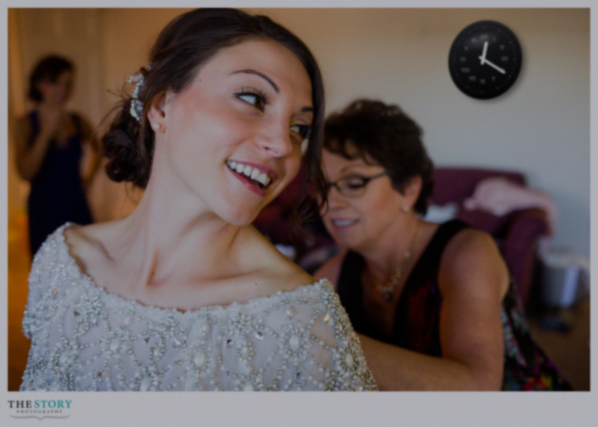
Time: **12:20**
